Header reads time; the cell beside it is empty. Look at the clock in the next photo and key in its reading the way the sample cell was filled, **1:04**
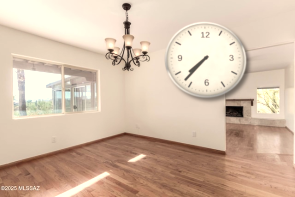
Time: **7:37**
